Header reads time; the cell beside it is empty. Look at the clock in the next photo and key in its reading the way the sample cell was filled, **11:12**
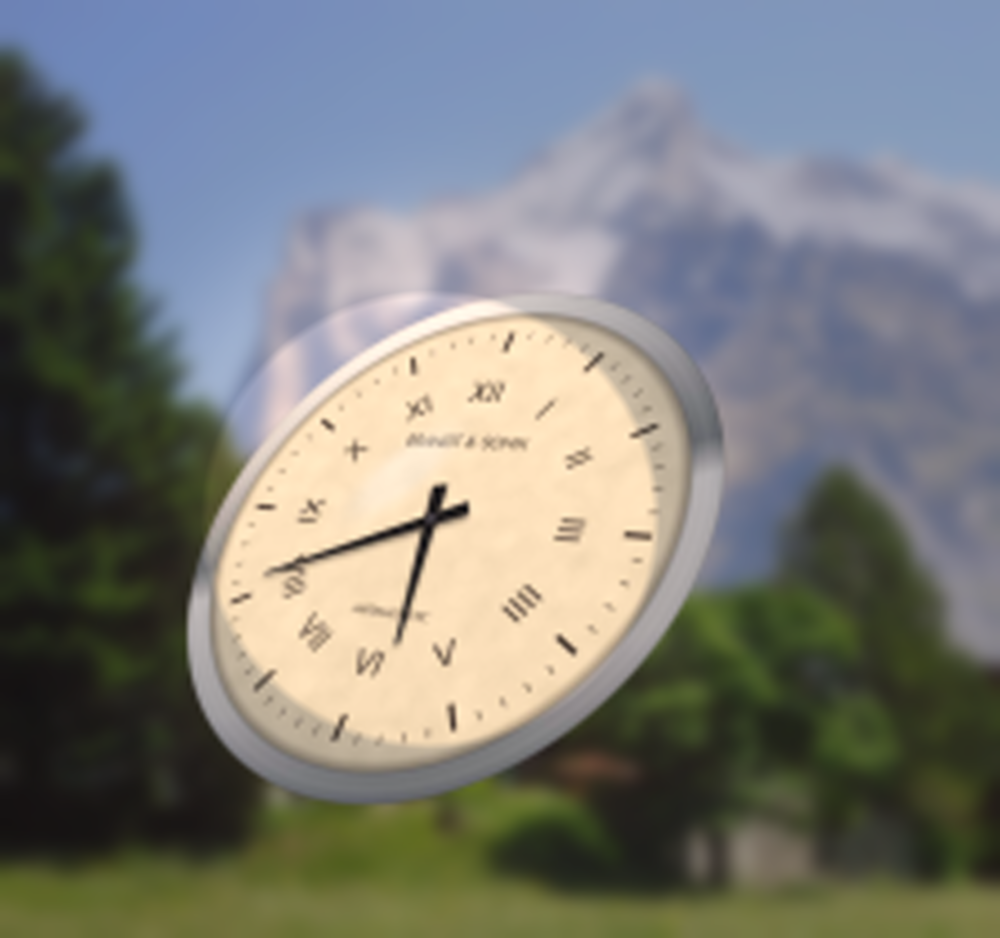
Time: **5:41**
